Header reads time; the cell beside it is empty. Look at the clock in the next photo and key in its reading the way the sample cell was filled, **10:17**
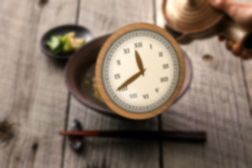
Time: **11:41**
